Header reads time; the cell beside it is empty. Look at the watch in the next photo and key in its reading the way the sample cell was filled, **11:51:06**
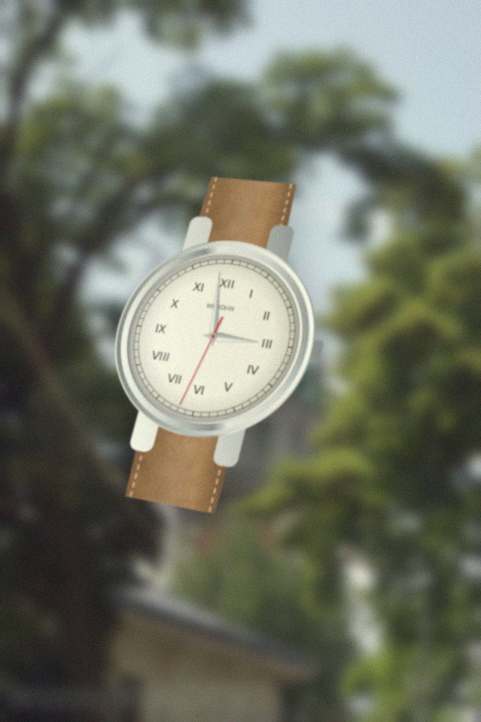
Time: **2:58:32**
